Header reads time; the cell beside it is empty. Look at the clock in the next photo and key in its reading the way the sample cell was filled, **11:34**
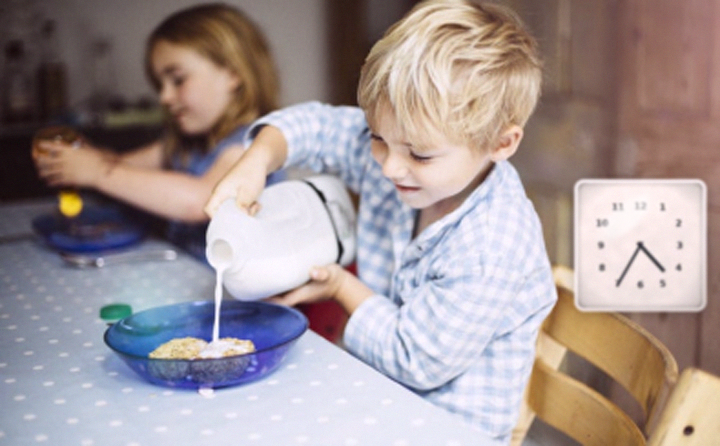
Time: **4:35**
